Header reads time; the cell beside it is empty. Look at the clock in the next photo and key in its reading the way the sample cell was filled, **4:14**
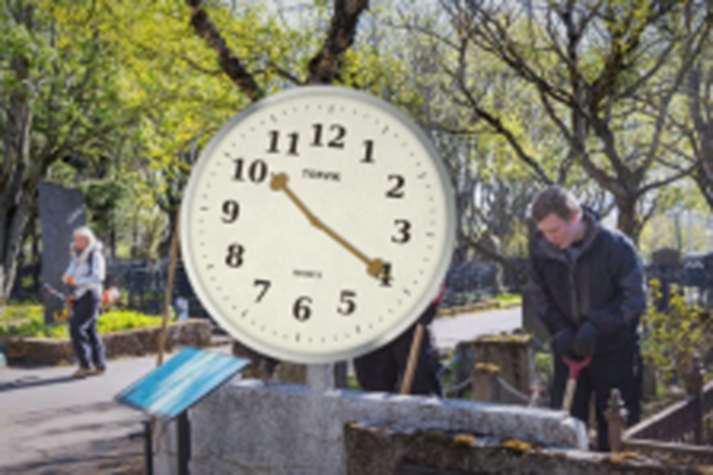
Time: **10:20**
